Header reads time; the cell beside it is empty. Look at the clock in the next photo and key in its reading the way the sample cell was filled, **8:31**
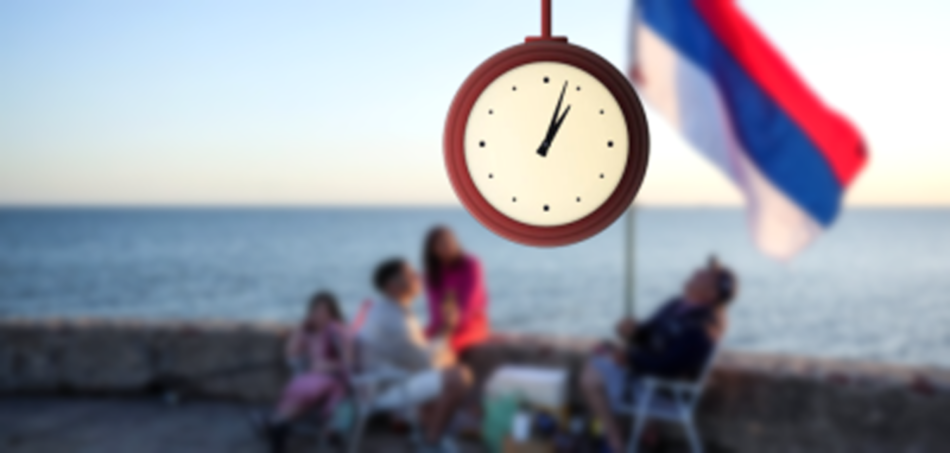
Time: **1:03**
